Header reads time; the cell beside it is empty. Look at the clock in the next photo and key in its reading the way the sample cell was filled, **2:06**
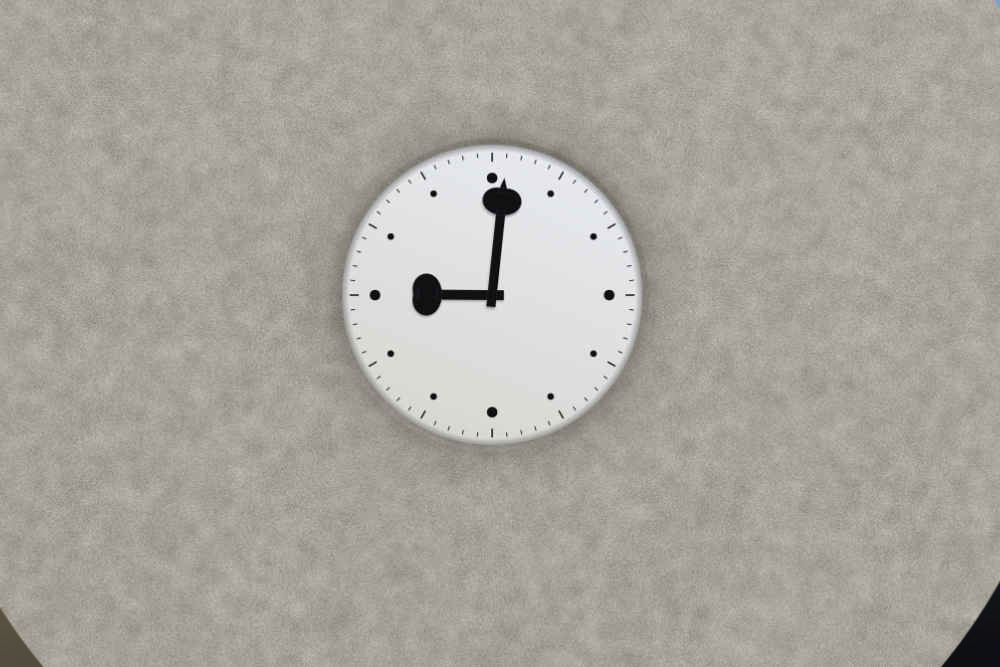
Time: **9:01**
